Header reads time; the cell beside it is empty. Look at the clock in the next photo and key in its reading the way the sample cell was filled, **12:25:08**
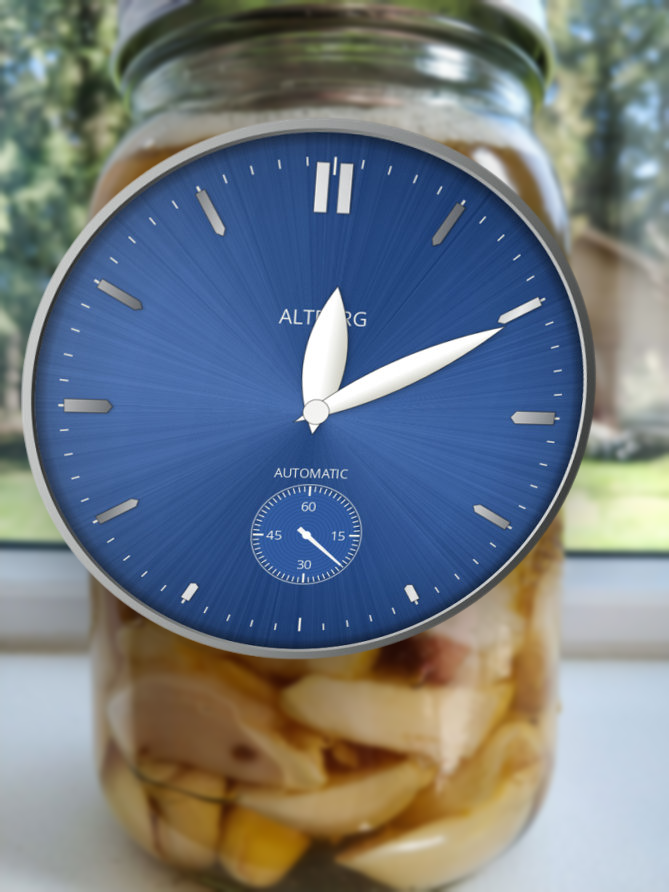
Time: **12:10:22**
